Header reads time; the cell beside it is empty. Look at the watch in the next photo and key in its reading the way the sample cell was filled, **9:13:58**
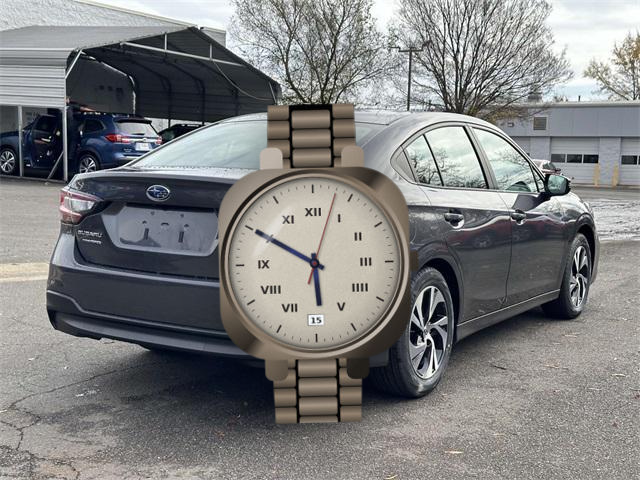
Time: **5:50:03**
